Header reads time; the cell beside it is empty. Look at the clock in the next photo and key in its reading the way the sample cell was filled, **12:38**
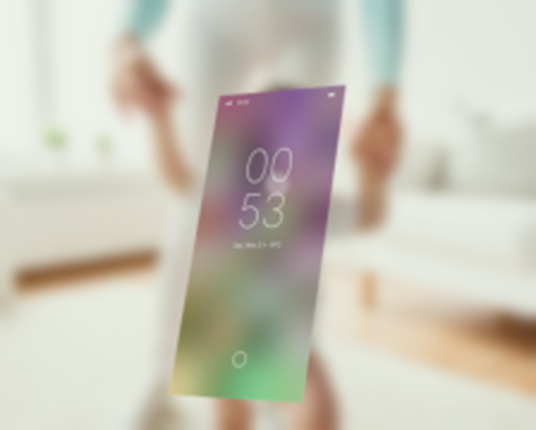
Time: **0:53**
